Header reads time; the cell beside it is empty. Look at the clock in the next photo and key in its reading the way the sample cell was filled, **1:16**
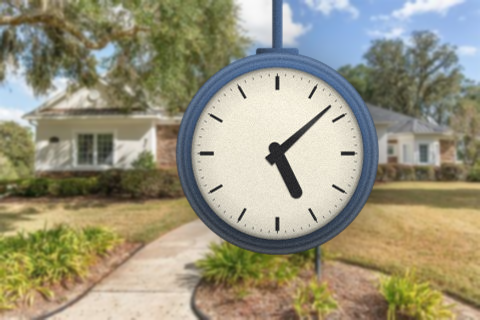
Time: **5:08**
